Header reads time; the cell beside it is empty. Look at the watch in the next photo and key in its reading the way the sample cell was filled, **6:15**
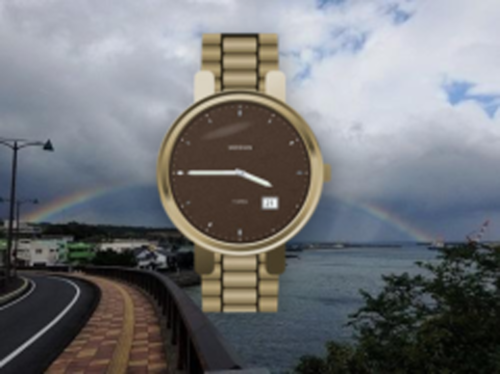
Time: **3:45**
